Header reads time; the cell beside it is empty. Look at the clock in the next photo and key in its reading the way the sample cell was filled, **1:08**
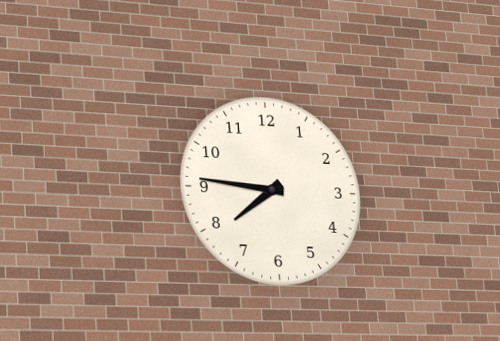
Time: **7:46**
